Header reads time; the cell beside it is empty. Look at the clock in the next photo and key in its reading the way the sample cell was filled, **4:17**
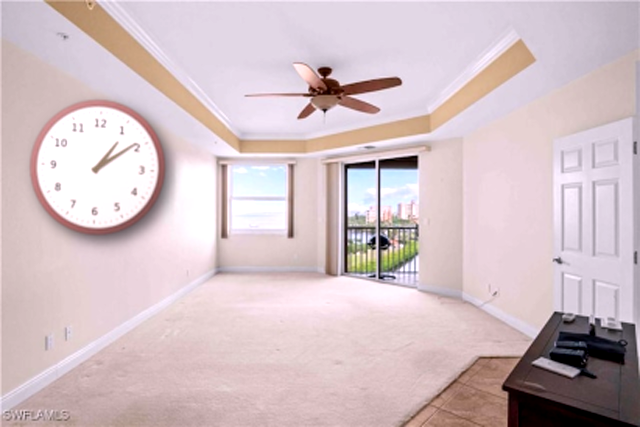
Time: **1:09**
